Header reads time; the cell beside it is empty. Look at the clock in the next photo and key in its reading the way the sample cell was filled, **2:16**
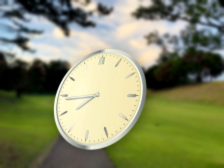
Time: **7:44**
